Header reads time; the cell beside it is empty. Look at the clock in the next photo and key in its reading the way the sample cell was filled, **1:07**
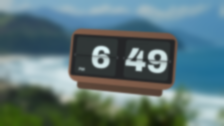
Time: **6:49**
